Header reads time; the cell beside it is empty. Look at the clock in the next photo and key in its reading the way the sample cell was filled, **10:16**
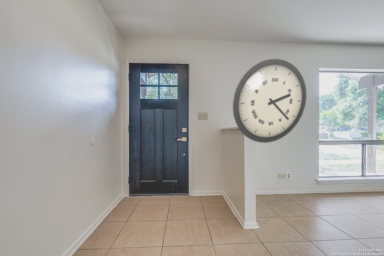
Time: **2:22**
